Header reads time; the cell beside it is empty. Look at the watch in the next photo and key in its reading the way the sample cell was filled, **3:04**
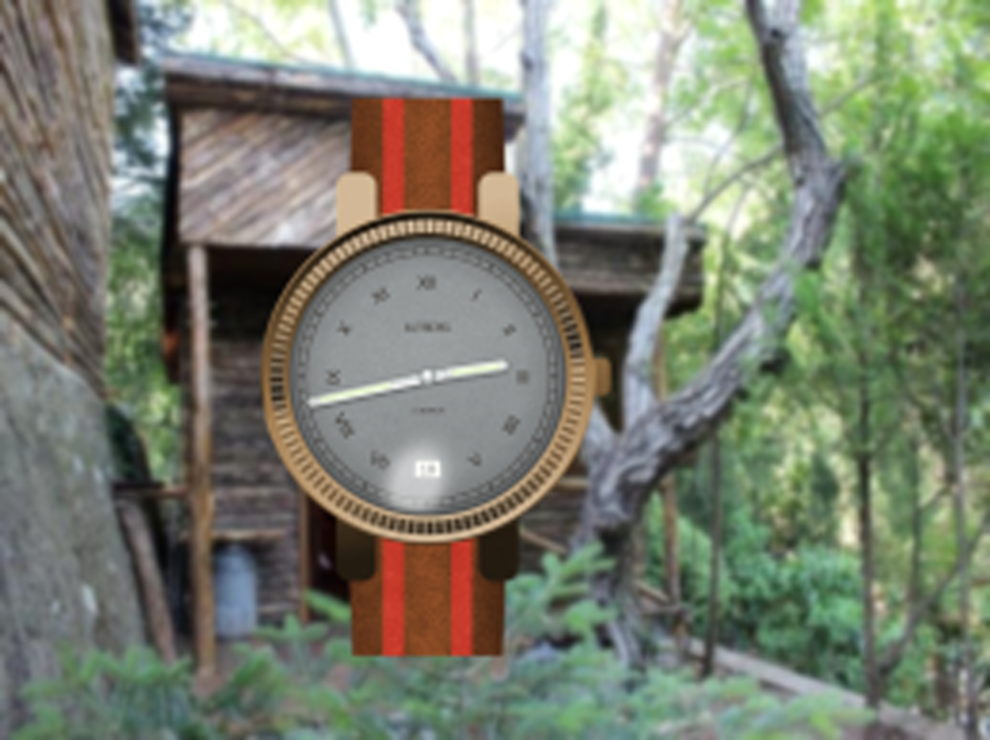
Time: **2:43**
